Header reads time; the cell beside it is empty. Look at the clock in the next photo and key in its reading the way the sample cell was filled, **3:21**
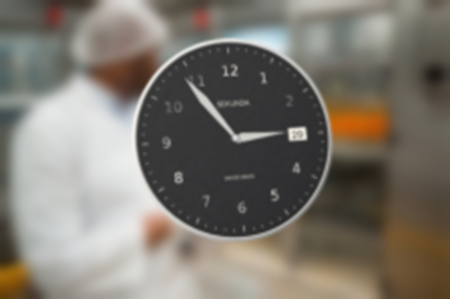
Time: **2:54**
